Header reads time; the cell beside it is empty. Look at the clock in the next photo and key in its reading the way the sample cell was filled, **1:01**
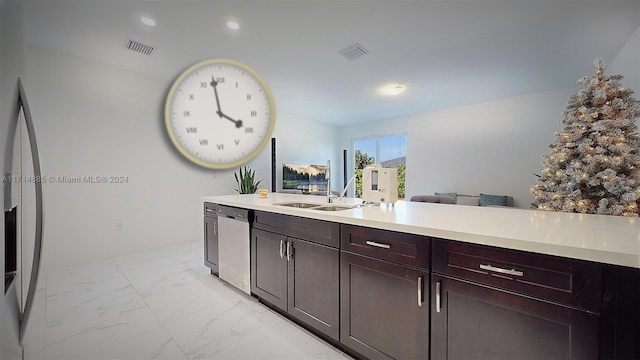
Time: **3:58**
